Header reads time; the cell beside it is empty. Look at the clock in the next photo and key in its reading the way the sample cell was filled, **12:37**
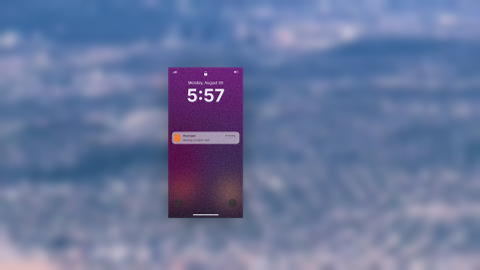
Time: **5:57**
